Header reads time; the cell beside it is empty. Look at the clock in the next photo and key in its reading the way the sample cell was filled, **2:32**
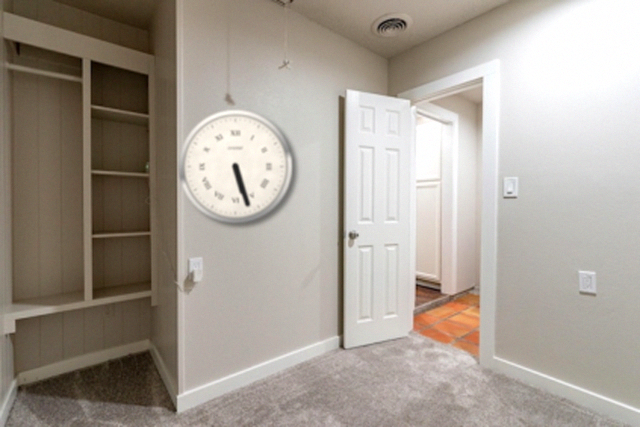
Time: **5:27**
